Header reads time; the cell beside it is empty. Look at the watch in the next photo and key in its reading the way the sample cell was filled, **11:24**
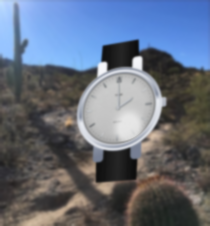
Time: **2:00**
